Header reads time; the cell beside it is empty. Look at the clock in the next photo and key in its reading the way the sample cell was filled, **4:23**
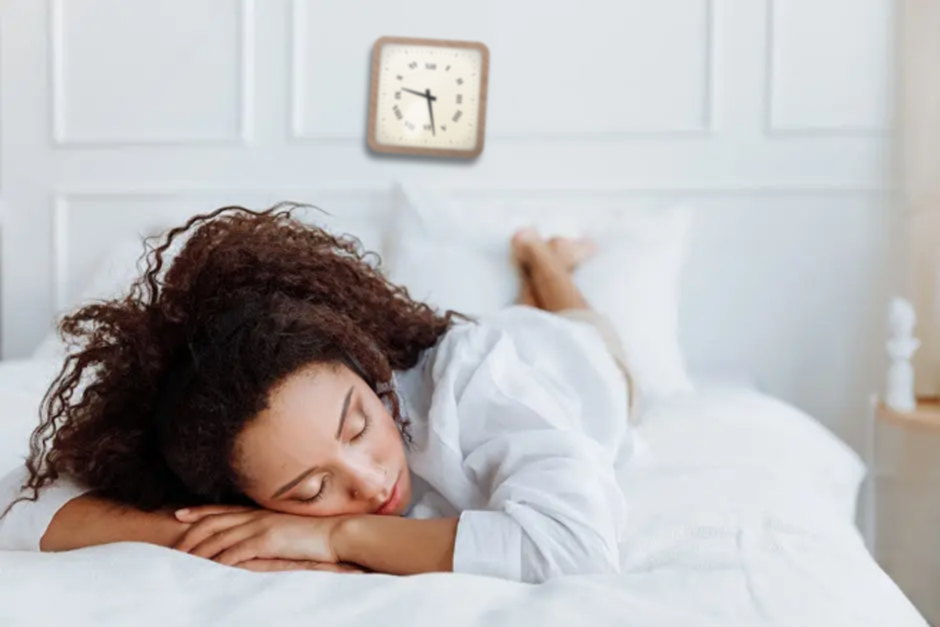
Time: **9:28**
